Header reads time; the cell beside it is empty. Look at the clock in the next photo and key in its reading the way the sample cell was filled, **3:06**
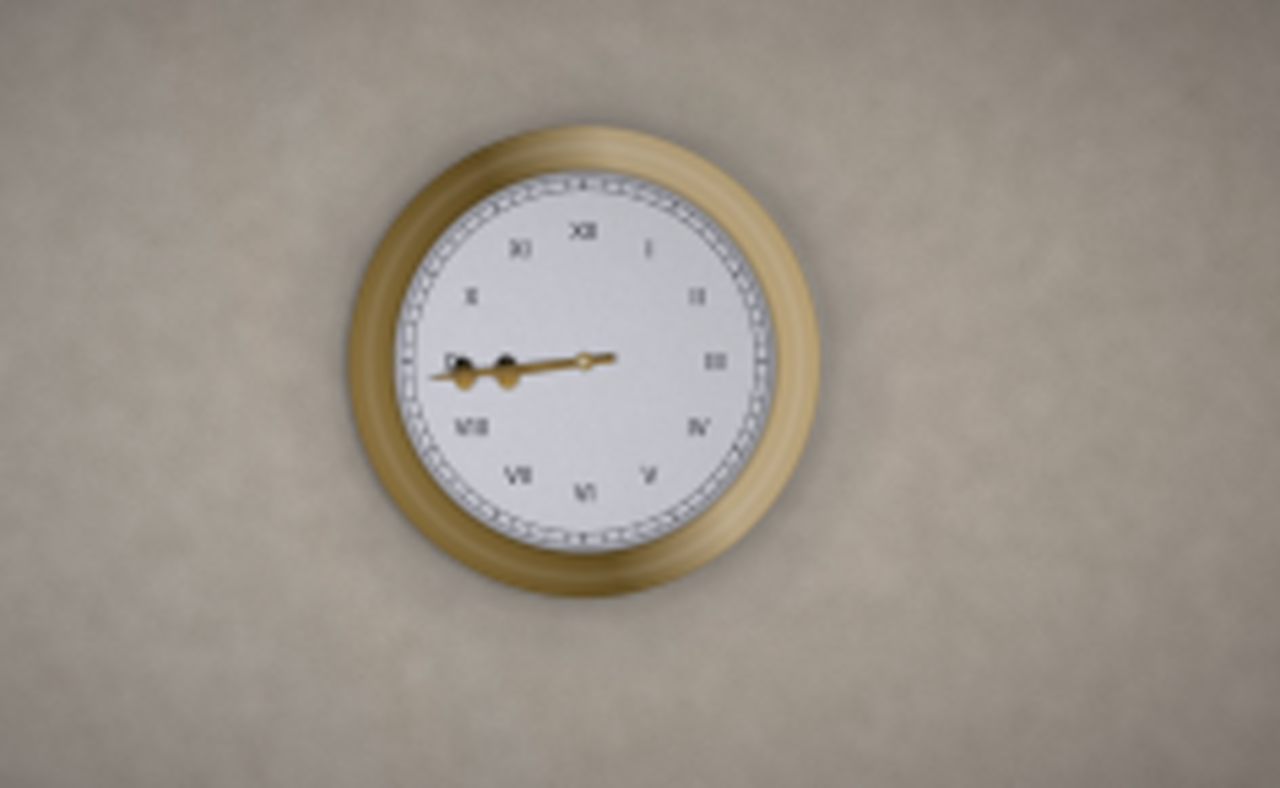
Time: **8:44**
